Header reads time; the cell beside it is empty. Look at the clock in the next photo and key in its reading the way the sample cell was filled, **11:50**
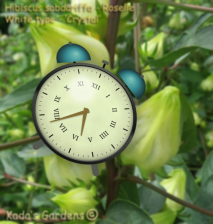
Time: **5:38**
